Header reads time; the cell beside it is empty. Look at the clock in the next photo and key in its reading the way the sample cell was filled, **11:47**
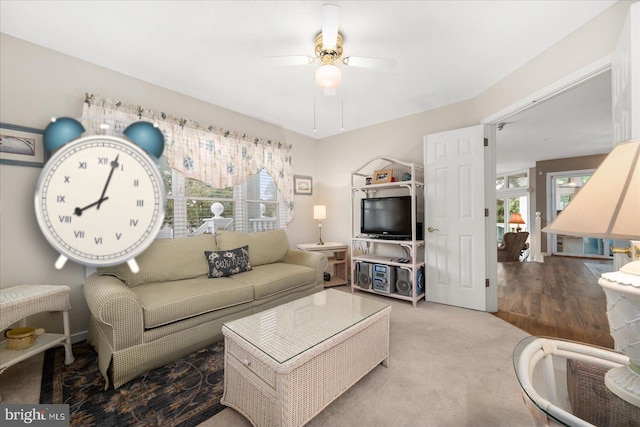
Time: **8:03**
